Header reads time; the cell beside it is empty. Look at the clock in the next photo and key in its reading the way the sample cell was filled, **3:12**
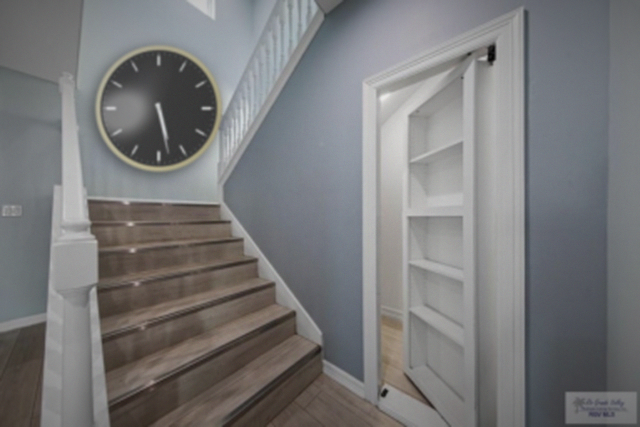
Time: **5:28**
